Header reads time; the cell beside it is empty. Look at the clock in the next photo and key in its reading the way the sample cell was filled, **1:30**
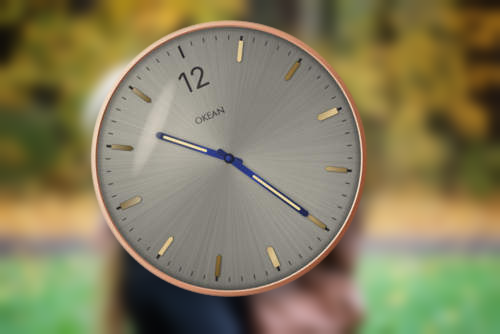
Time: **10:25**
